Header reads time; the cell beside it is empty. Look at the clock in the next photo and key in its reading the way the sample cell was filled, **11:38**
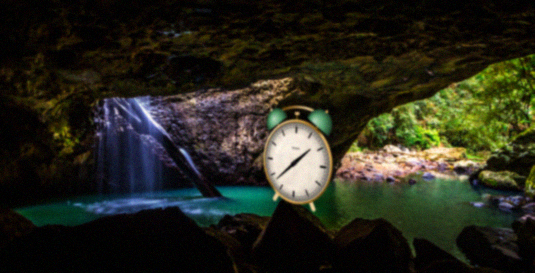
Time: **1:38**
